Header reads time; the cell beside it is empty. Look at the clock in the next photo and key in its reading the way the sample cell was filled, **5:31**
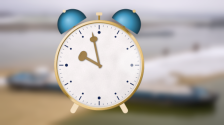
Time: **9:58**
